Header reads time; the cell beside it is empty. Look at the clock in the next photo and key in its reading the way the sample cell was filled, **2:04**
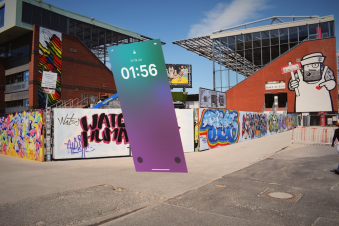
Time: **1:56**
